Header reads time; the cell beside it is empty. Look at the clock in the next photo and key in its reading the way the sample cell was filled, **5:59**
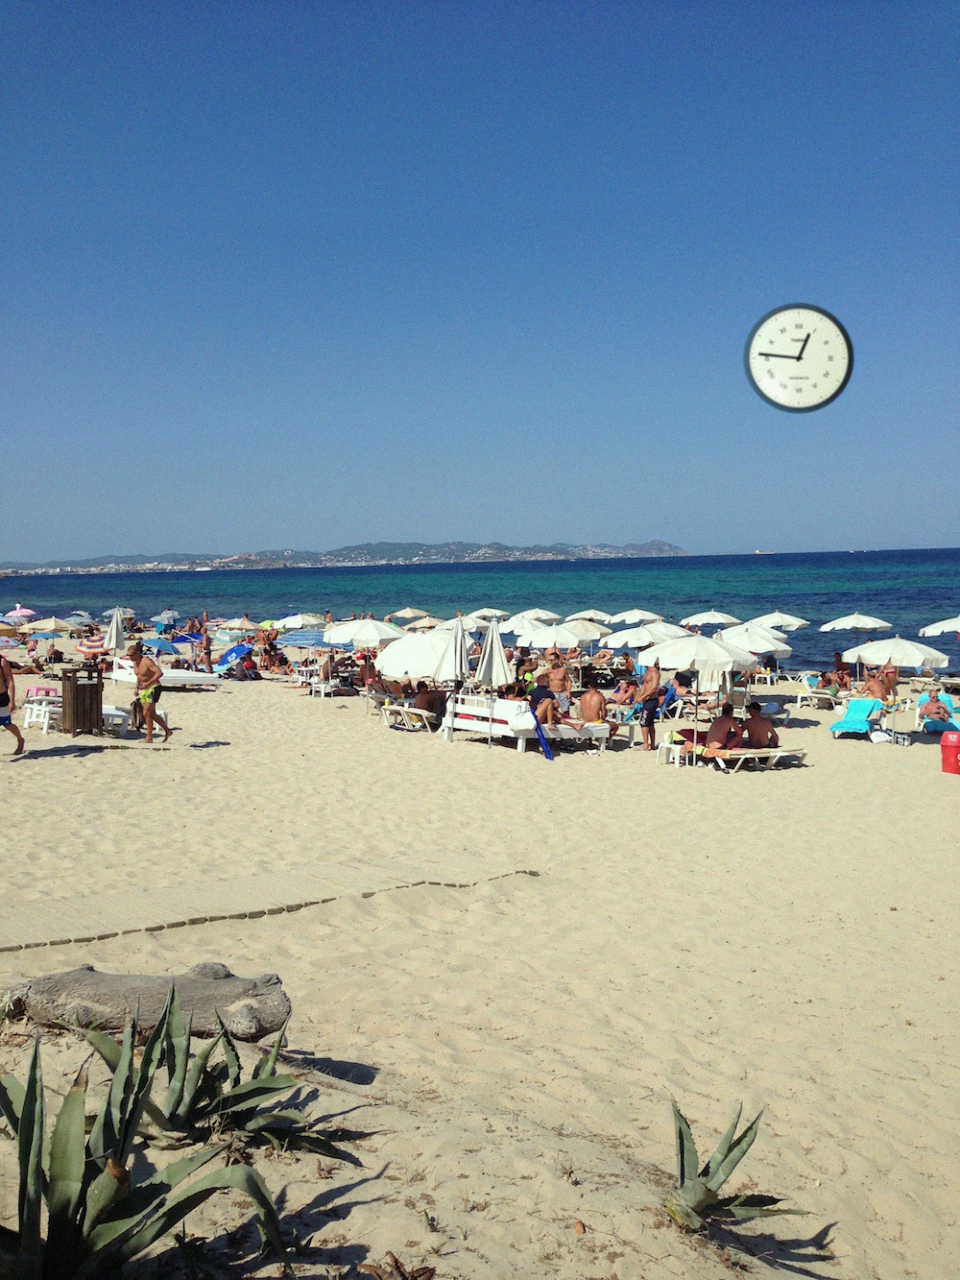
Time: **12:46**
